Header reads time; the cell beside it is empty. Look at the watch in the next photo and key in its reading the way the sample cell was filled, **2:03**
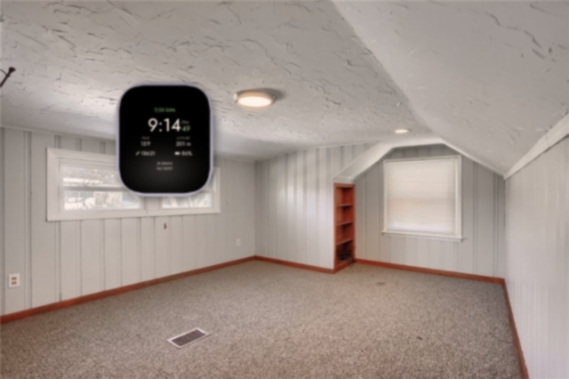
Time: **9:14**
